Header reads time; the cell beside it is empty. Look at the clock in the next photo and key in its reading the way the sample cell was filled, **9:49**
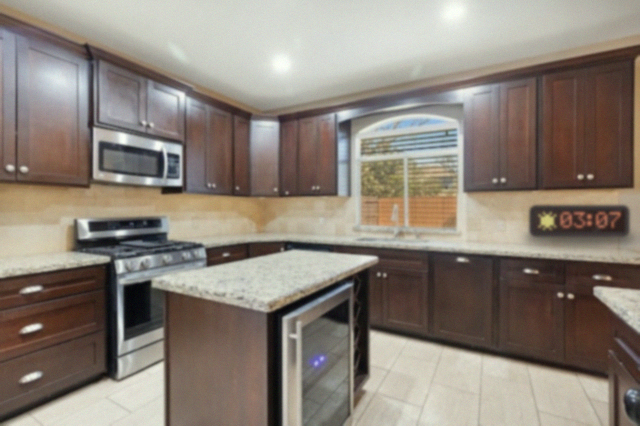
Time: **3:07**
